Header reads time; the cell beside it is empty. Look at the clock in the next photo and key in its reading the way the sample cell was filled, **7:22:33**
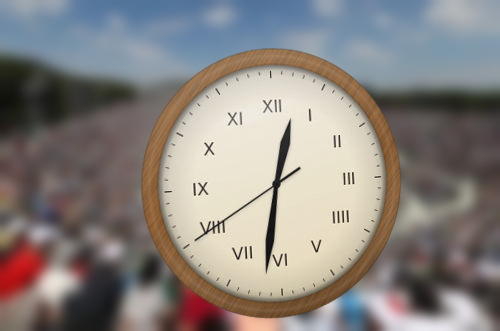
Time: **12:31:40**
